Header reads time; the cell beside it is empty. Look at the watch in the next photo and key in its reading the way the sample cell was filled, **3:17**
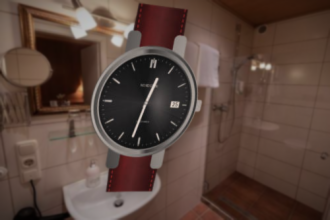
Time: **12:32**
